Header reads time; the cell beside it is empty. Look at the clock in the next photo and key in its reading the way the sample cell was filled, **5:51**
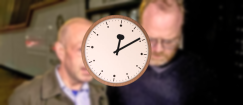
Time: **12:09**
